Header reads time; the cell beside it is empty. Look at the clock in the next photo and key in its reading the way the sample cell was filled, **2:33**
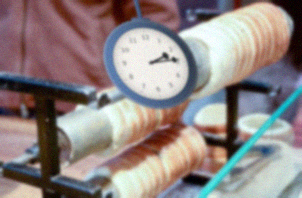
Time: **2:14**
